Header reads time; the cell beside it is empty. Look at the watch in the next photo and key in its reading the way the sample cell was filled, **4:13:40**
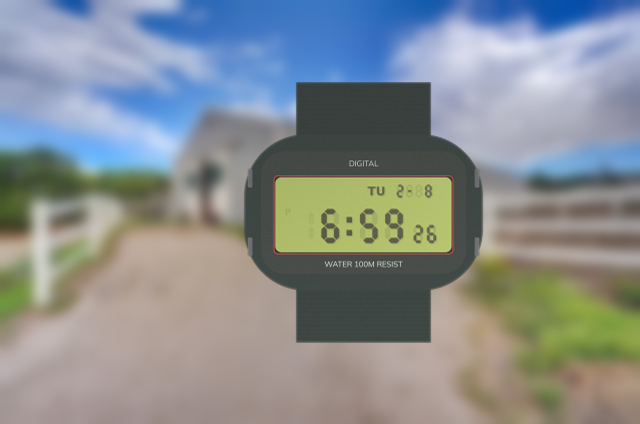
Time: **6:59:26**
